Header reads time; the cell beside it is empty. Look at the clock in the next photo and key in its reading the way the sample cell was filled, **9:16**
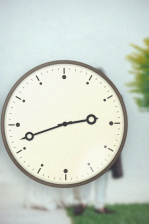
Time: **2:42**
